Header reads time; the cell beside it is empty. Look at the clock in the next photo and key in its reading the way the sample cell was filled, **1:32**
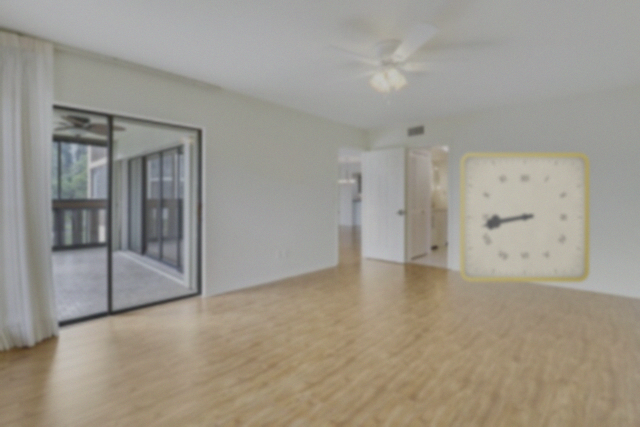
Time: **8:43**
